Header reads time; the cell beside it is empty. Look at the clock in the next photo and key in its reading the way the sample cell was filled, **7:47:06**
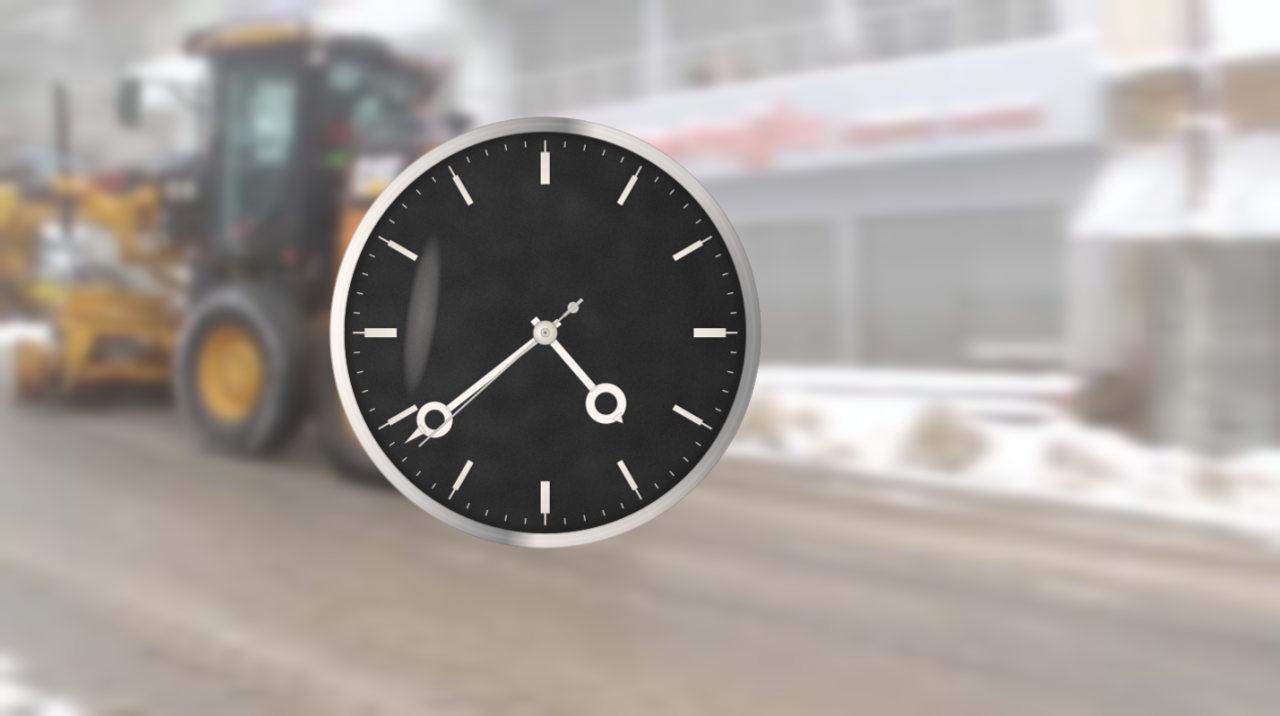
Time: **4:38:38**
